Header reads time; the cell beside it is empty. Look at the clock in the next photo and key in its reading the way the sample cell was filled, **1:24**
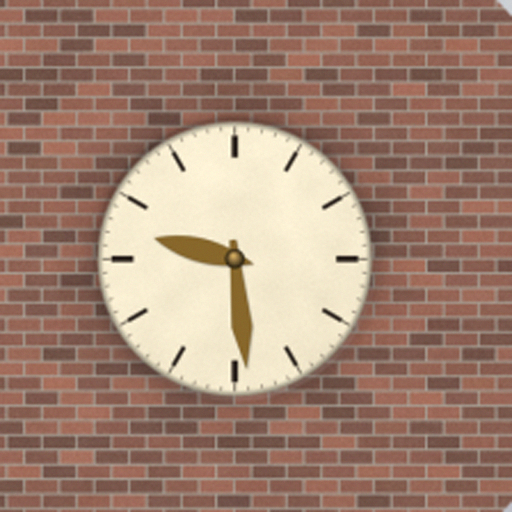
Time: **9:29**
